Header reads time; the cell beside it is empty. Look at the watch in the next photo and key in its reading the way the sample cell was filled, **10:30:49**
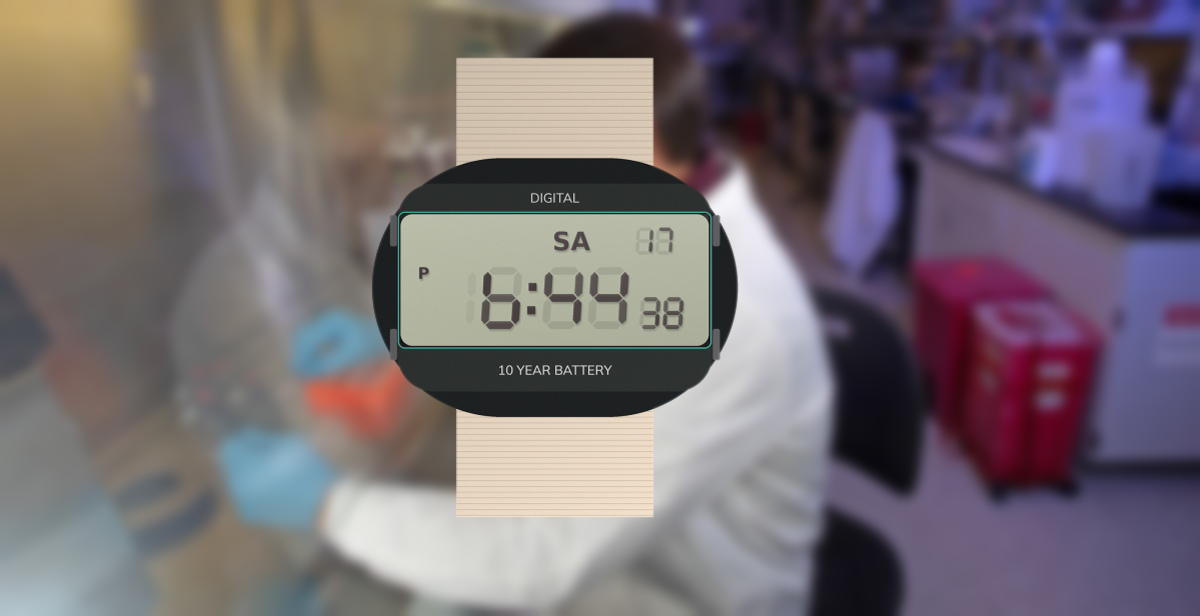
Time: **6:44:38**
